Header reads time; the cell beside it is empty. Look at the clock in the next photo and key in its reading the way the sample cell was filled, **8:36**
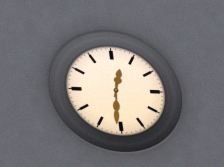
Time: **12:31**
